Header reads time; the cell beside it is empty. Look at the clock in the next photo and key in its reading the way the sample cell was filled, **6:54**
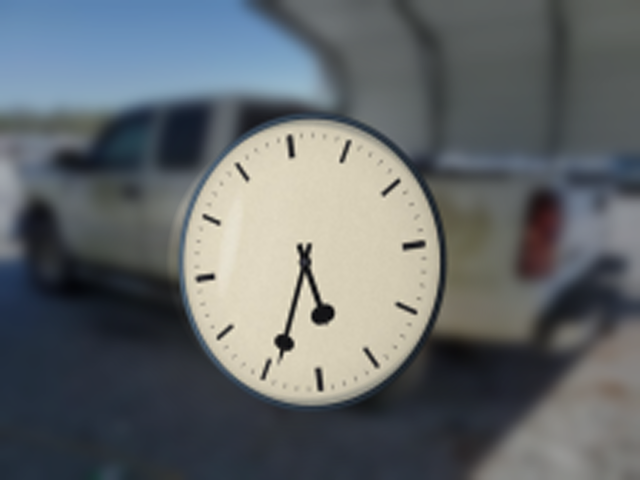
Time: **5:34**
